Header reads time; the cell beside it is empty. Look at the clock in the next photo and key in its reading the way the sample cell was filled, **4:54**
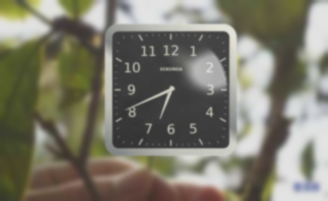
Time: **6:41**
